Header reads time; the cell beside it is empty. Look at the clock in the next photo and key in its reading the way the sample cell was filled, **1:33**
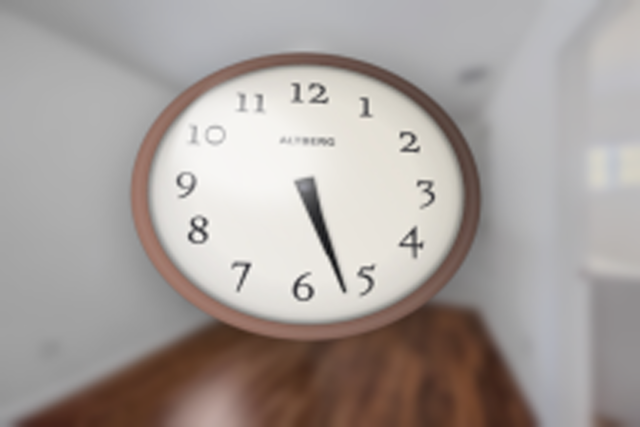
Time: **5:27**
